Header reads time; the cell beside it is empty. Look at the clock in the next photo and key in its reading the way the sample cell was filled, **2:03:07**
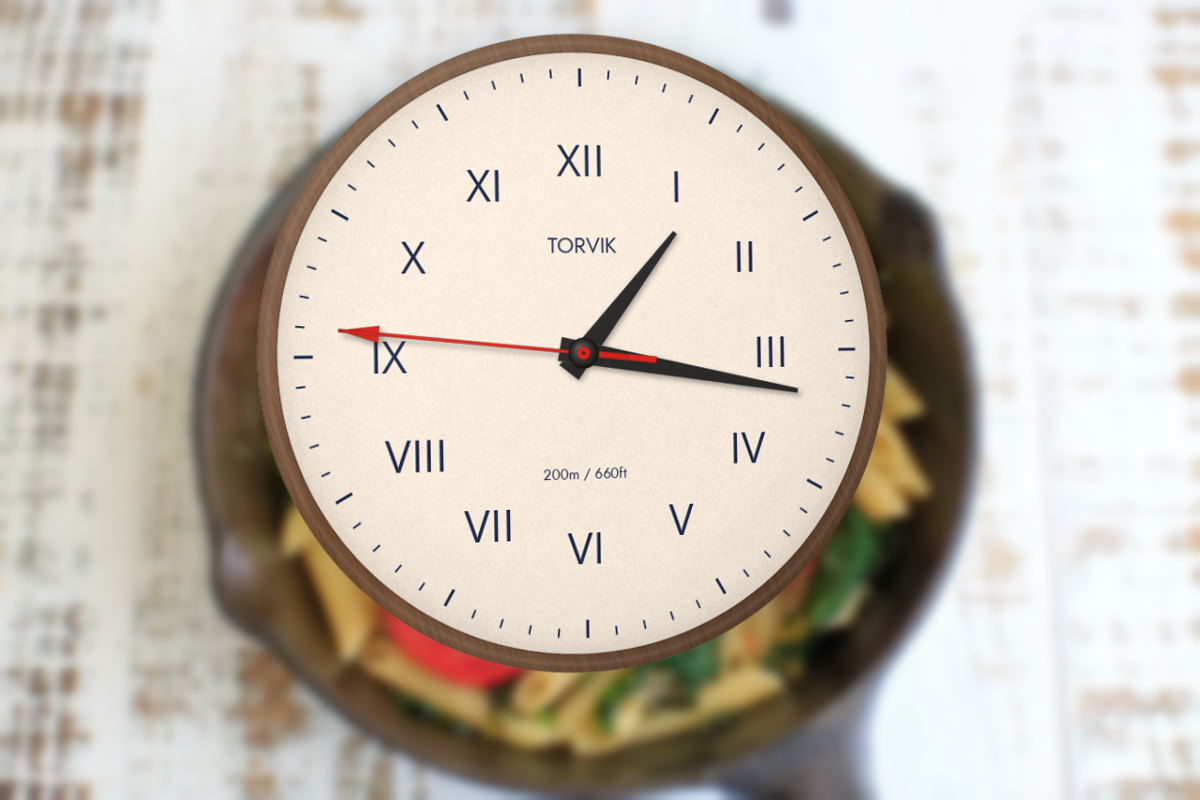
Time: **1:16:46**
